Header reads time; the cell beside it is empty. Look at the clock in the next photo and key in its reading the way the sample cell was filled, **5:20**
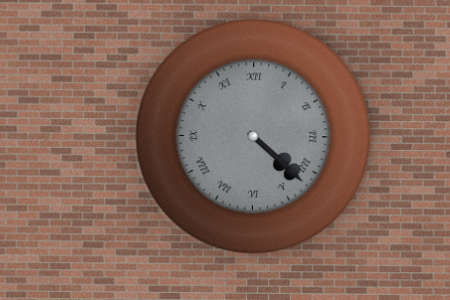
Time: **4:22**
